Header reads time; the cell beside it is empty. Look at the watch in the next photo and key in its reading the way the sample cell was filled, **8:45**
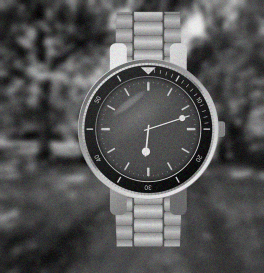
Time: **6:12**
